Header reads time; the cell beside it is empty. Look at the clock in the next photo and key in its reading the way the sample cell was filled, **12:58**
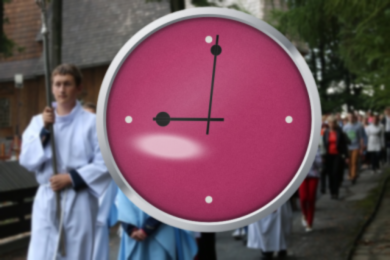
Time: **9:01**
